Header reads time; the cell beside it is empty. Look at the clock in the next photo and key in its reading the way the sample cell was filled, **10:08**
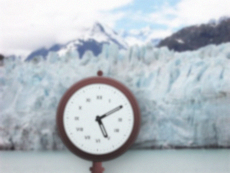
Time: **5:10**
